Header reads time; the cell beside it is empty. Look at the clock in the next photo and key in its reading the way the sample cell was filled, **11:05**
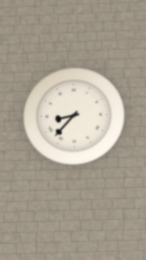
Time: **8:37**
